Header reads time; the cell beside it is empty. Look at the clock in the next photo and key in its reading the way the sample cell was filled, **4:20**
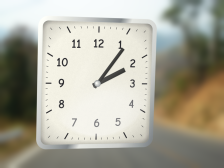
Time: **2:06**
